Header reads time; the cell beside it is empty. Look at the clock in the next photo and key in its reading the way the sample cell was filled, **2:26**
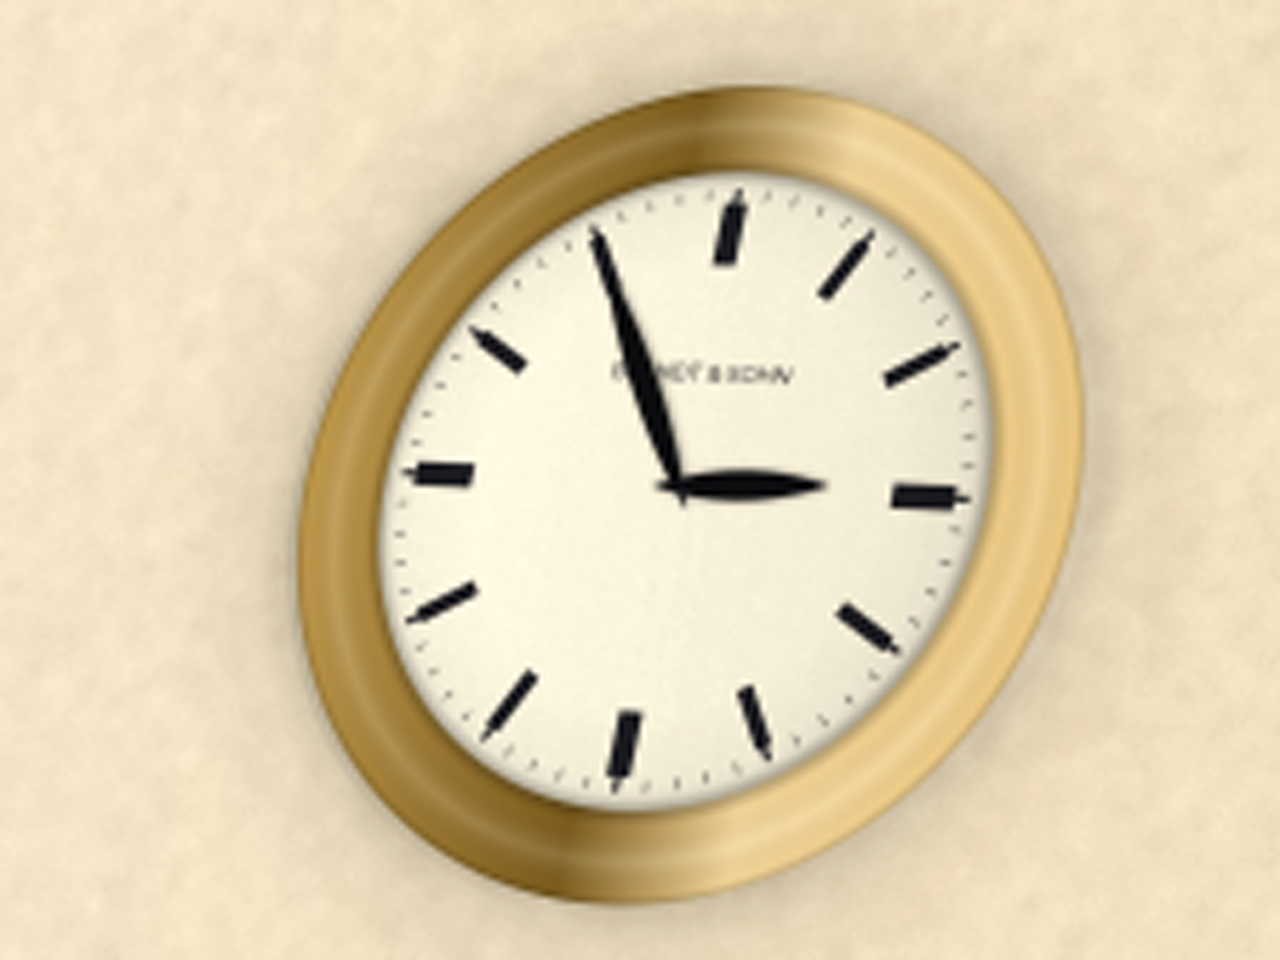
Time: **2:55**
